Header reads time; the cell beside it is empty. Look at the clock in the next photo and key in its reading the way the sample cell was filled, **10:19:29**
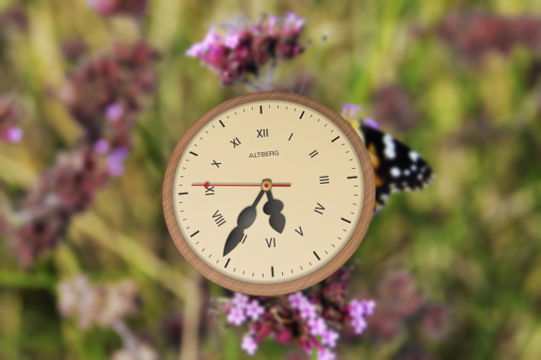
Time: **5:35:46**
